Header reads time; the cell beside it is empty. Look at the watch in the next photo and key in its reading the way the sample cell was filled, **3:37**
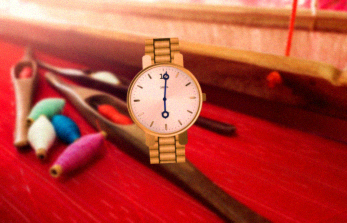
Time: **6:01**
